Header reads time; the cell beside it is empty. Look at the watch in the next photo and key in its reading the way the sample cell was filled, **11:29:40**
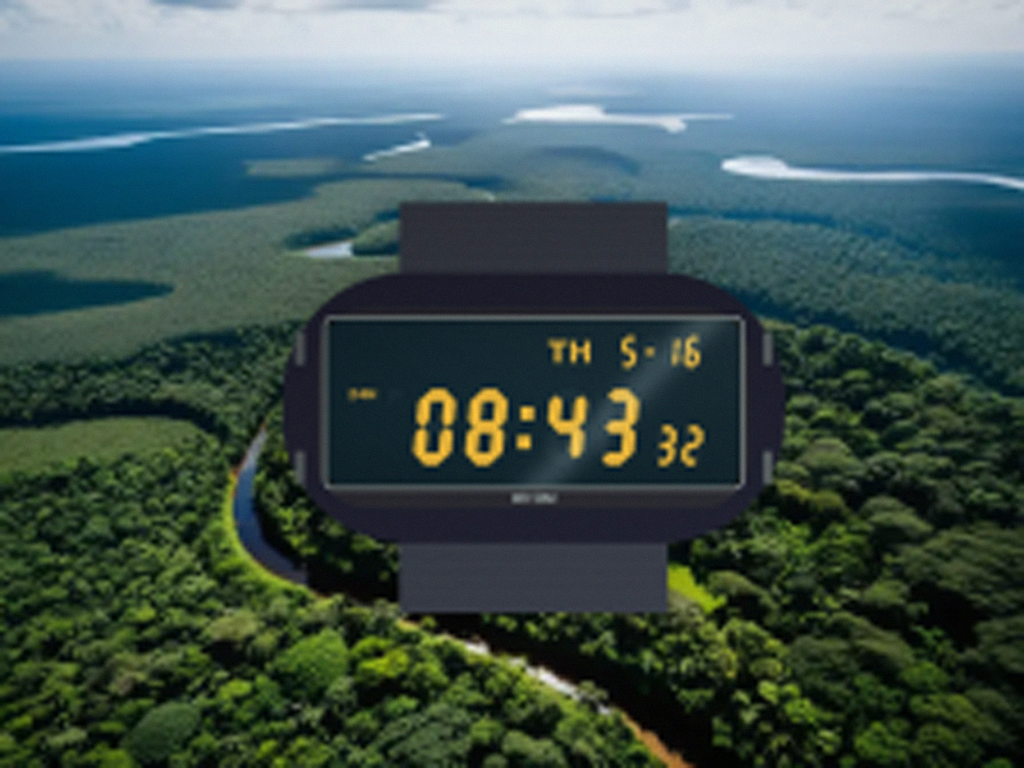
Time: **8:43:32**
